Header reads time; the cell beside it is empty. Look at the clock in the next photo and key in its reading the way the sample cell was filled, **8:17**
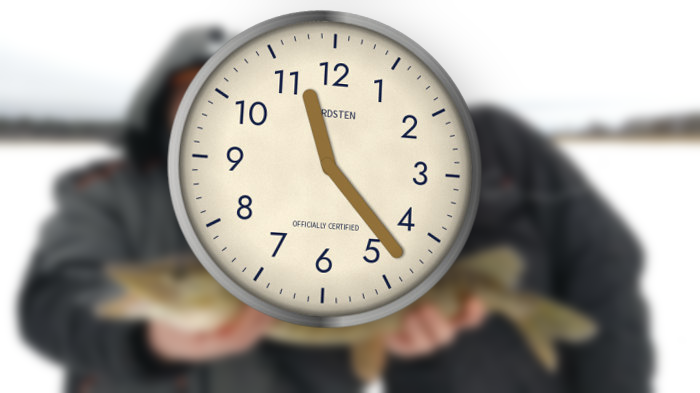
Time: **11:23**
